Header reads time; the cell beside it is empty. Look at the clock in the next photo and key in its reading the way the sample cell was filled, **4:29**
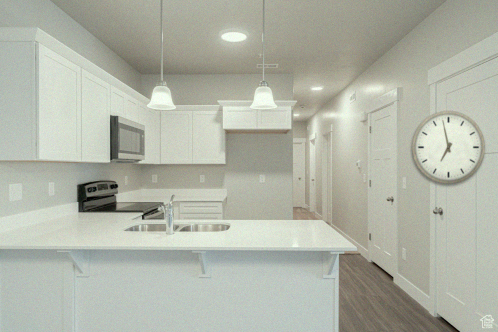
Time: **6:58**
